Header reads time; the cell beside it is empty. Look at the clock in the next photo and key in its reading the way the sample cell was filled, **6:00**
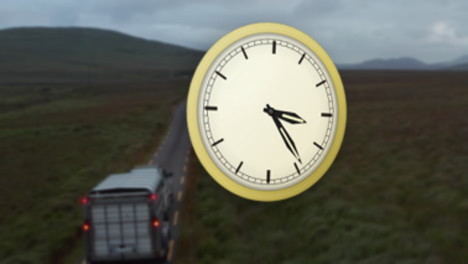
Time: **3:24**
